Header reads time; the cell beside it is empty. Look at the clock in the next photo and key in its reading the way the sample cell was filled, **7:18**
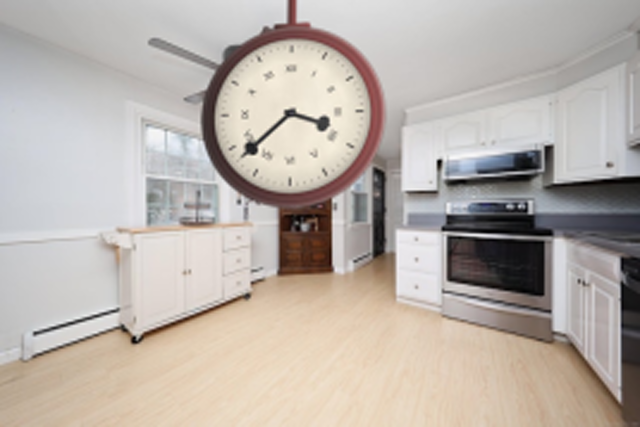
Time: **3:38**
